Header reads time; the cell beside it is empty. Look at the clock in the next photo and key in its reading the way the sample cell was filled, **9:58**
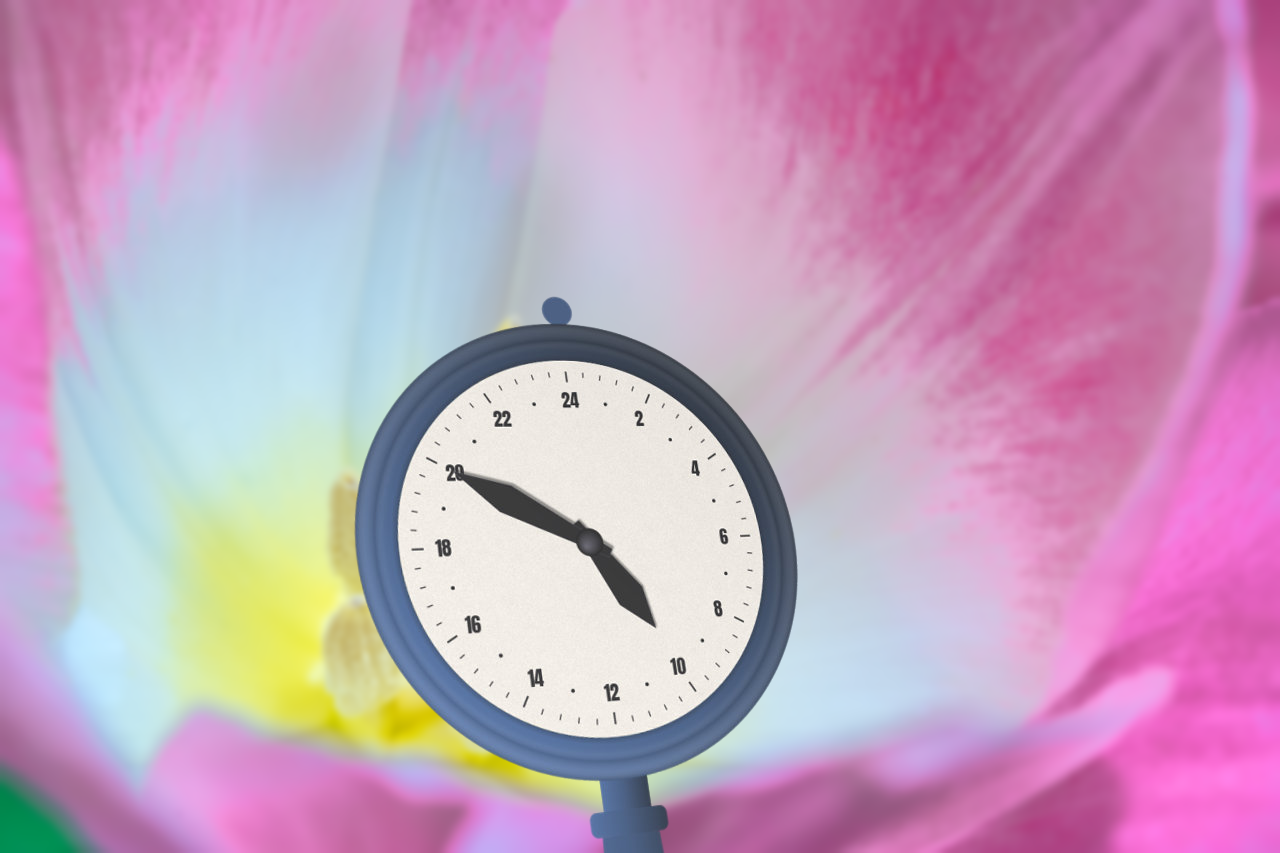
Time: **9:50**
